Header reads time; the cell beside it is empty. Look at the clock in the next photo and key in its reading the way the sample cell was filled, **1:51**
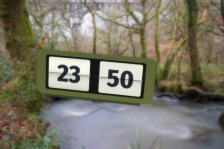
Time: **23:50**
